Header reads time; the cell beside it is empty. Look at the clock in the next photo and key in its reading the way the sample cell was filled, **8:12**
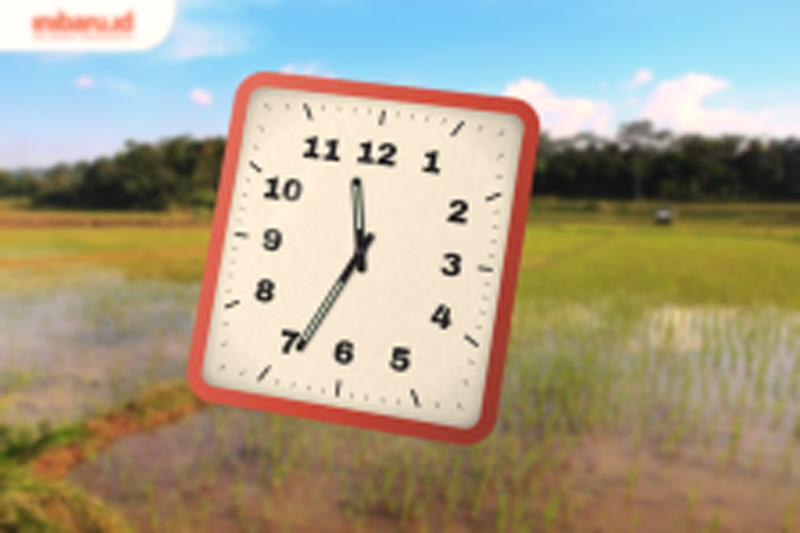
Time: **11:34**
